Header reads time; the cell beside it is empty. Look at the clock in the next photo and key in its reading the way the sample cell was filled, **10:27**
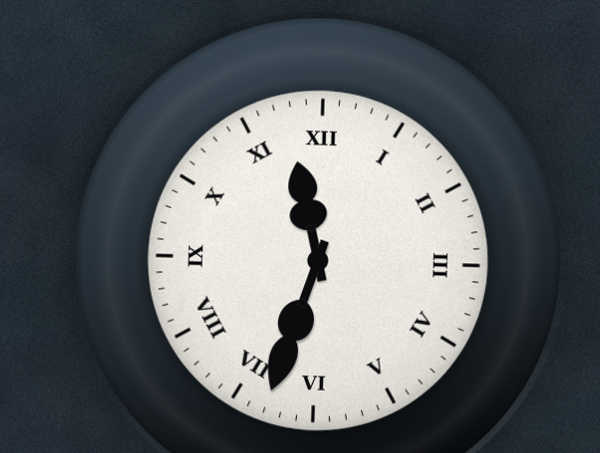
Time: **11:33**
